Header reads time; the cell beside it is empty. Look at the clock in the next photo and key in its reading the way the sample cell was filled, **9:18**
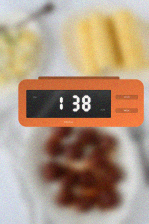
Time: **1:38**
